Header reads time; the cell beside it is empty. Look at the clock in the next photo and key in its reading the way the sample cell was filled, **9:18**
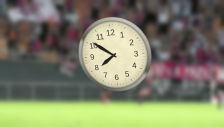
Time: **7:51**
